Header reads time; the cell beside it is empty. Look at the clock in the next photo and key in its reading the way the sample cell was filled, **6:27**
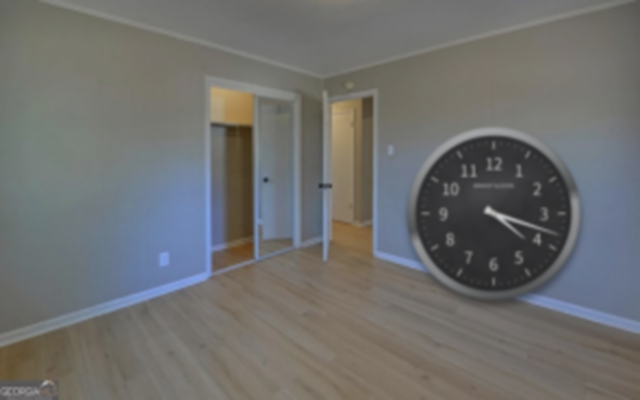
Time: **4:18**
